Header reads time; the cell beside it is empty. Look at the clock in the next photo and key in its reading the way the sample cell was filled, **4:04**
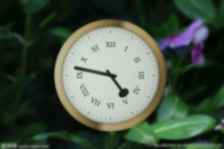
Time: **4:47**
